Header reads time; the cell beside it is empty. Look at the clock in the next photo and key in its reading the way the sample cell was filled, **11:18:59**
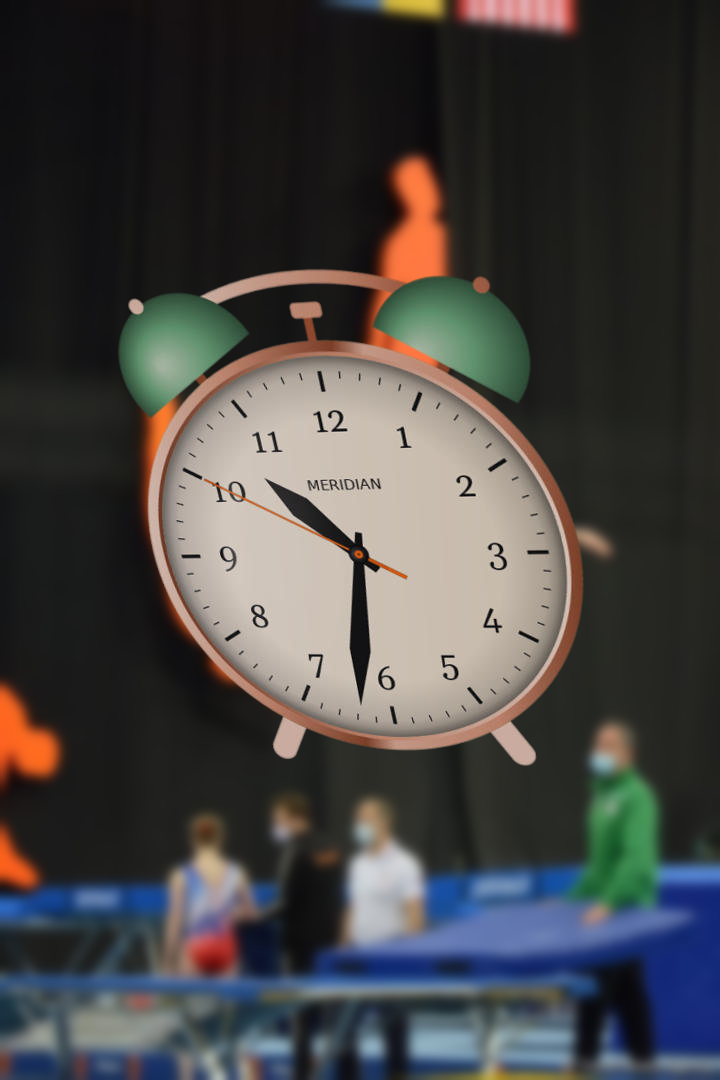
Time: **10:31:50**
